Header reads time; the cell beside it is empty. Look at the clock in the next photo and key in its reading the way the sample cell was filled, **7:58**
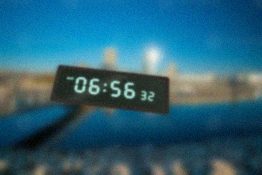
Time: **6:56**
